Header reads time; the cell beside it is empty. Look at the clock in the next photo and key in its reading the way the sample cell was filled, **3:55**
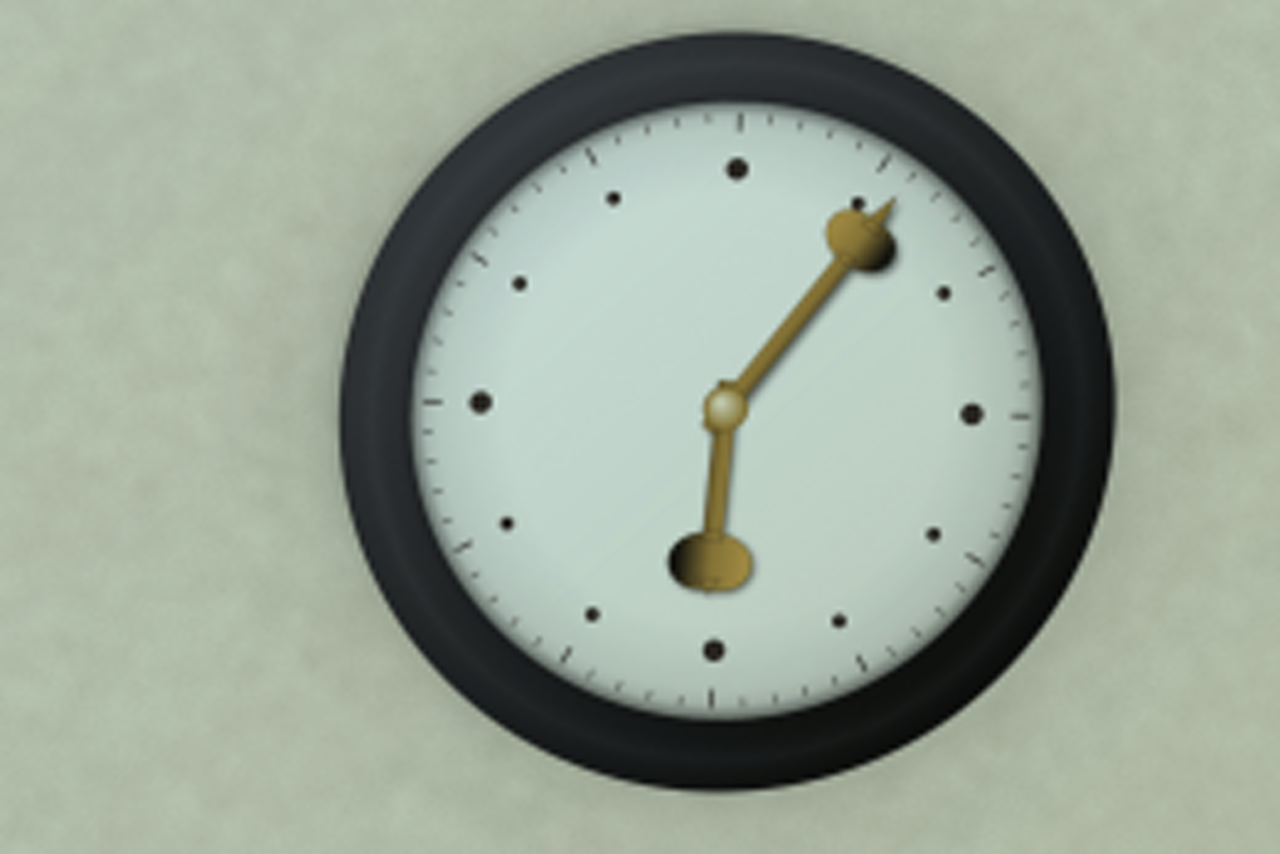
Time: **6:06**
